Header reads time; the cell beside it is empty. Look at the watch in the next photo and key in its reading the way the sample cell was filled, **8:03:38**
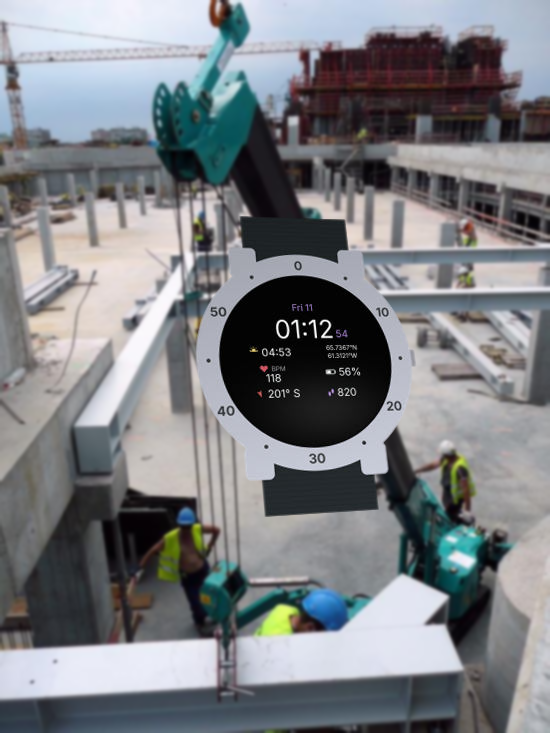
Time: **1:12:54**
